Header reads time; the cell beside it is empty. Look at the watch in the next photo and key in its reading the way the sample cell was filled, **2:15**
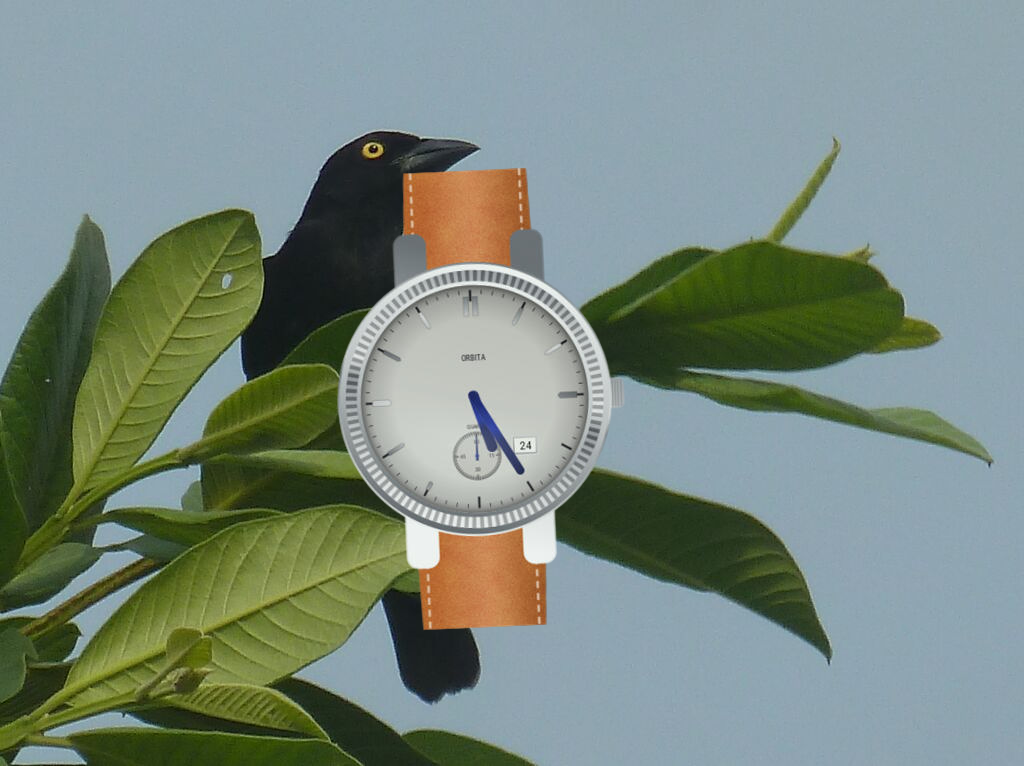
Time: **5:25**
